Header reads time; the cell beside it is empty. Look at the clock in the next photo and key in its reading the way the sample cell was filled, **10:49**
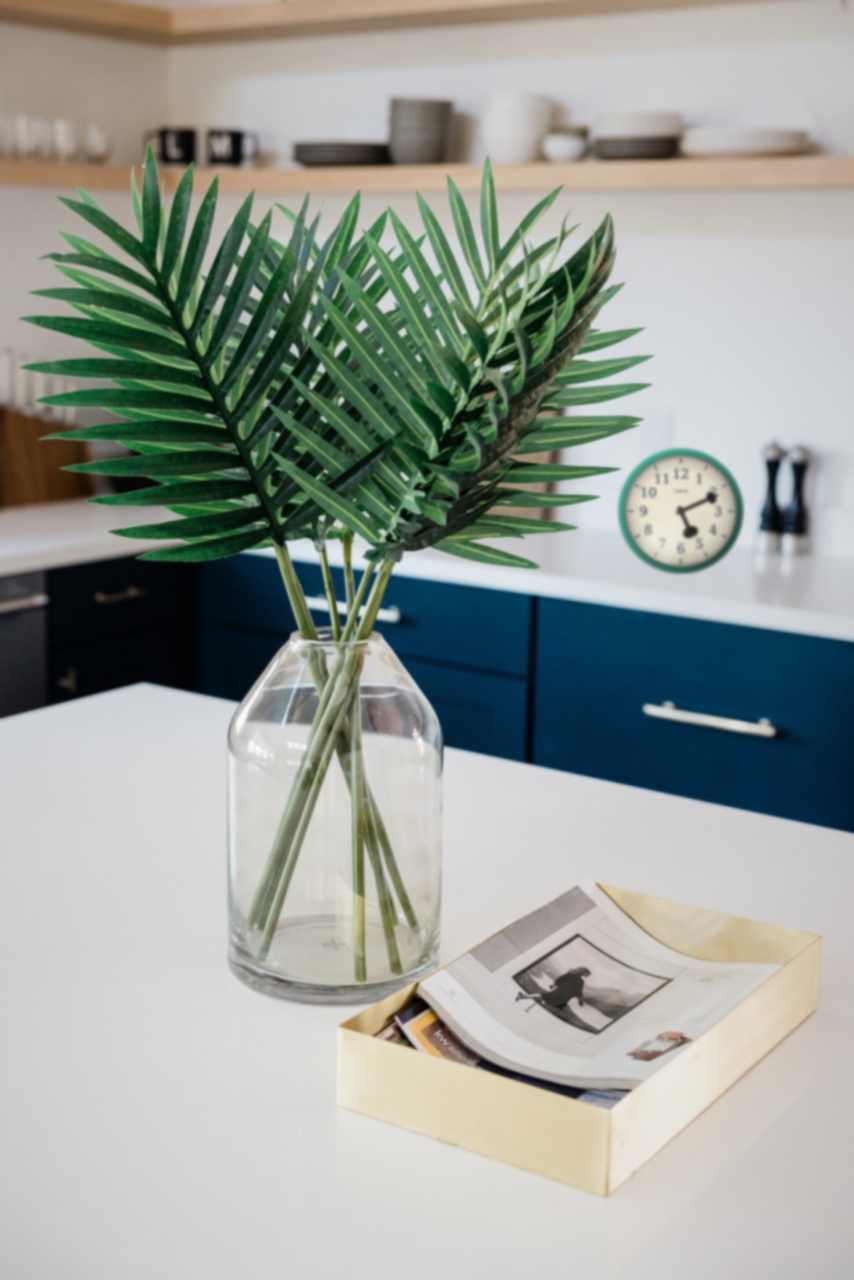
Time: **5:11**
